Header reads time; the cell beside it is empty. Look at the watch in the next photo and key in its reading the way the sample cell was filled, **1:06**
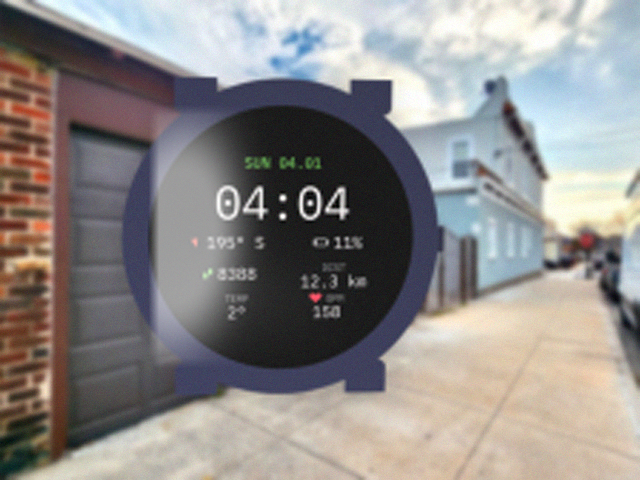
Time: **4:04**
